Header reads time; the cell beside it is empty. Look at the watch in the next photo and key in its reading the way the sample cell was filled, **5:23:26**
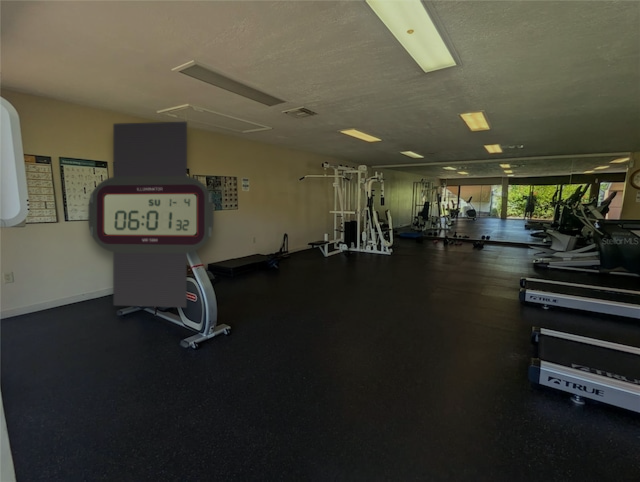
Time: **6:01:32**
